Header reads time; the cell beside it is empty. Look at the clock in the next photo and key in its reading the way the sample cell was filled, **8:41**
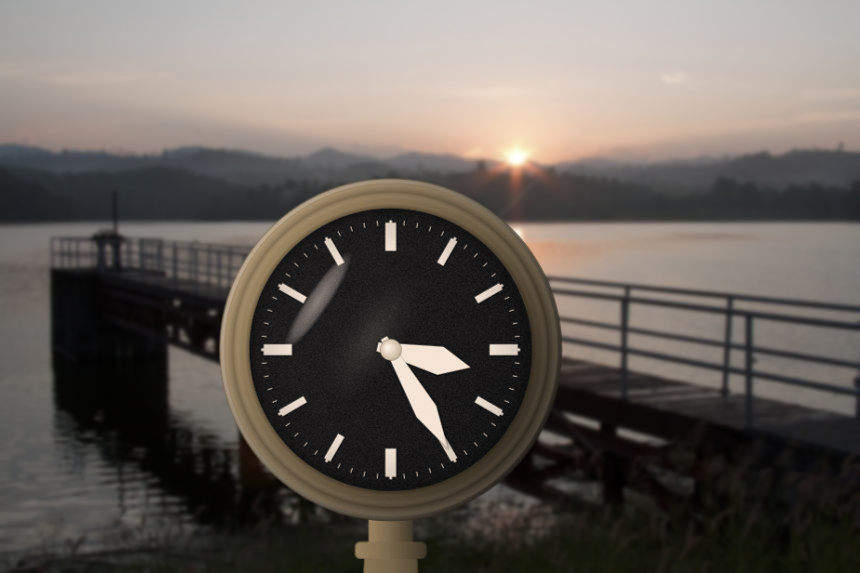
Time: **3:25**
